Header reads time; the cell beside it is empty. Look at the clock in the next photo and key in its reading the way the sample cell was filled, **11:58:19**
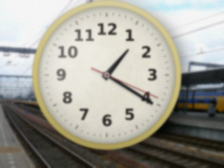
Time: **1:20:19**
